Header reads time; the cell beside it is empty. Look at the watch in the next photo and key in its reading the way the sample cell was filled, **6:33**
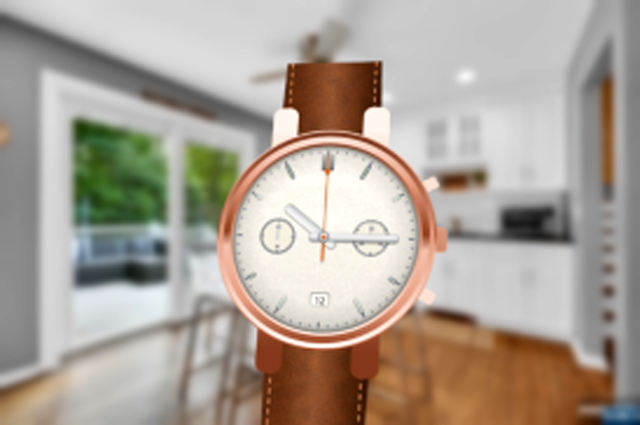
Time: **10:15**
